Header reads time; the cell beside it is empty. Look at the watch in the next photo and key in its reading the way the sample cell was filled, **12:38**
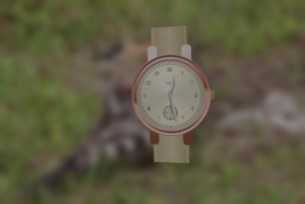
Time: **12:28**
